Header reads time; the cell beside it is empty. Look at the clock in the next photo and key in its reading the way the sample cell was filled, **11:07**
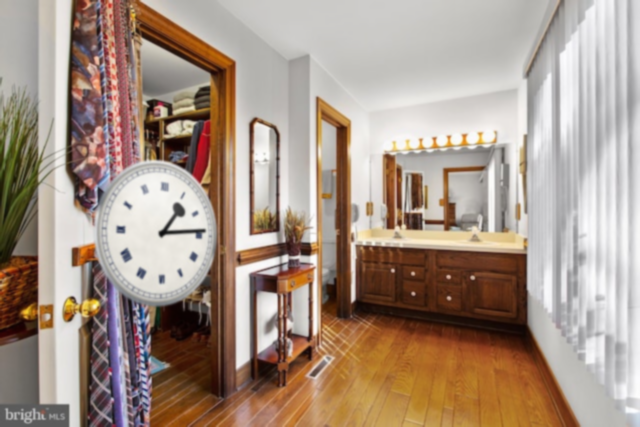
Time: **1:14**
